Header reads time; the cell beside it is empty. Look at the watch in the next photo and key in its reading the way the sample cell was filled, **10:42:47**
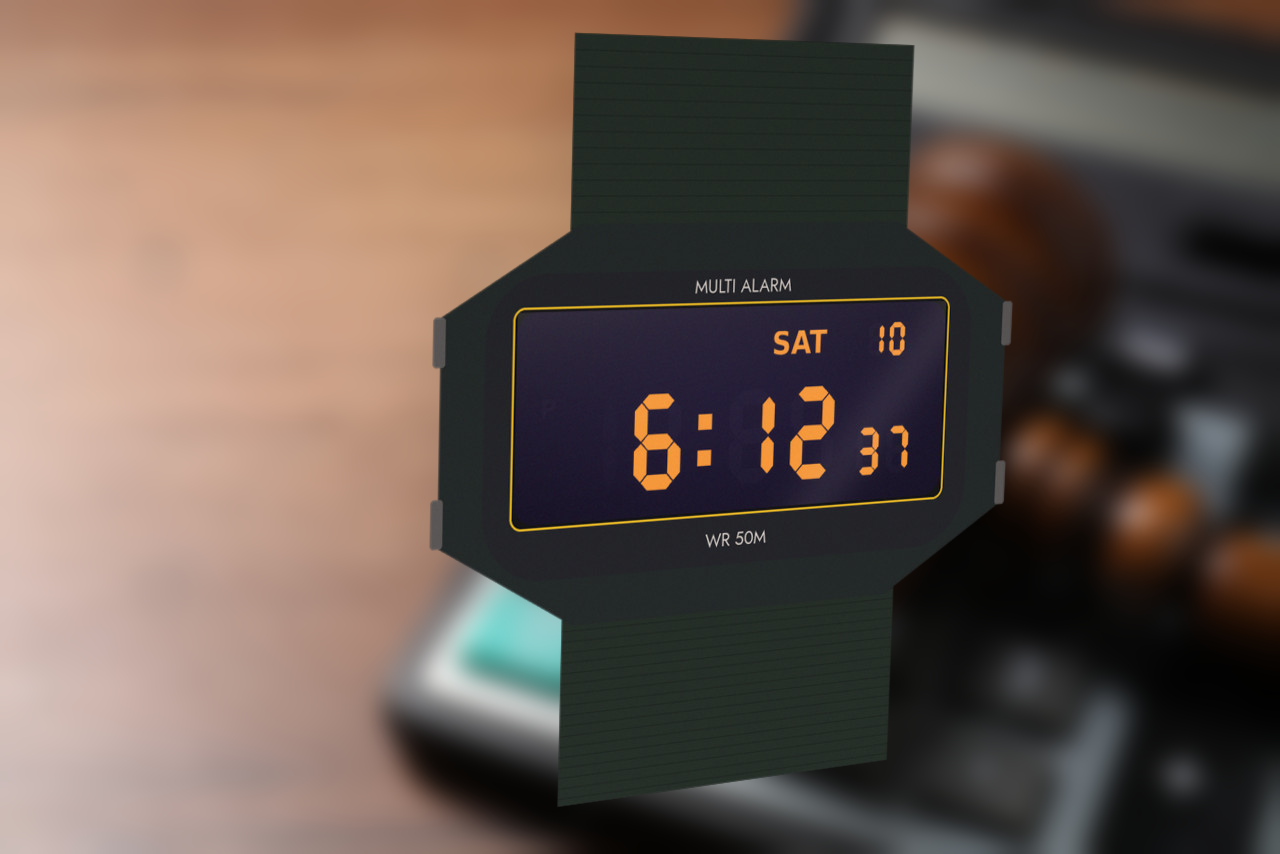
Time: **6:12:37**
